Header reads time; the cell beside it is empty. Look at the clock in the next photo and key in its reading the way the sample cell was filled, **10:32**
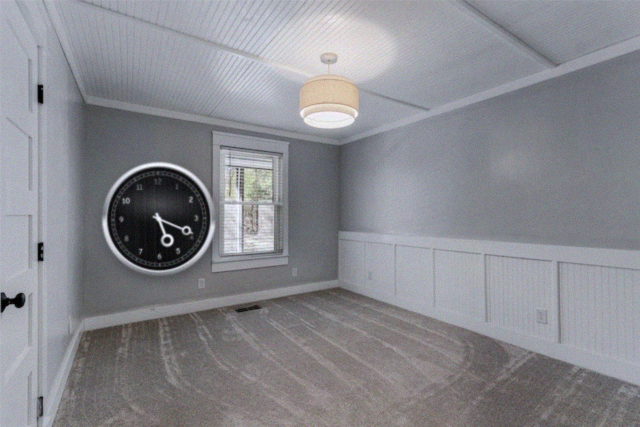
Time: **5:19**
